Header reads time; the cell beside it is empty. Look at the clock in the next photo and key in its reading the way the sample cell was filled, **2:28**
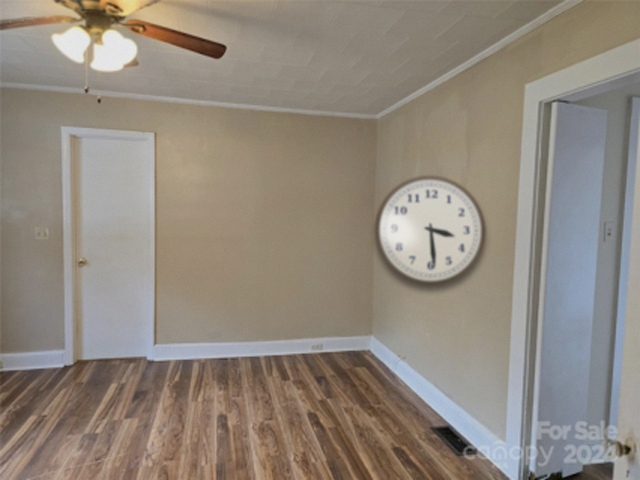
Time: **3:29**
